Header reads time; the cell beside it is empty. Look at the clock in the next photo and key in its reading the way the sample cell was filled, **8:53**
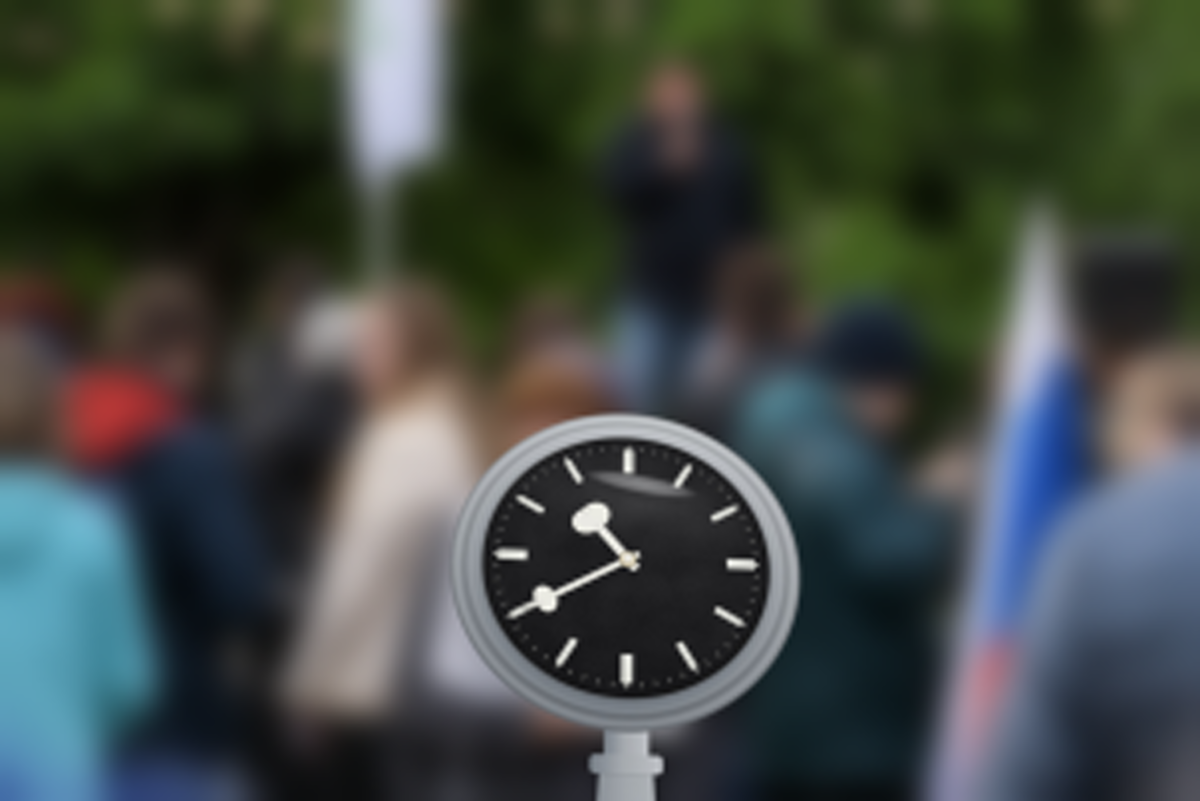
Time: **10:40**
